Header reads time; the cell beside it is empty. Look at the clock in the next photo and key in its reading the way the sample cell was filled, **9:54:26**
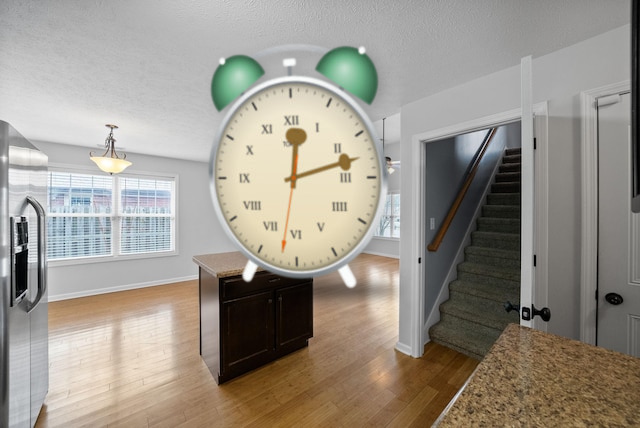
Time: **12:12:32**
